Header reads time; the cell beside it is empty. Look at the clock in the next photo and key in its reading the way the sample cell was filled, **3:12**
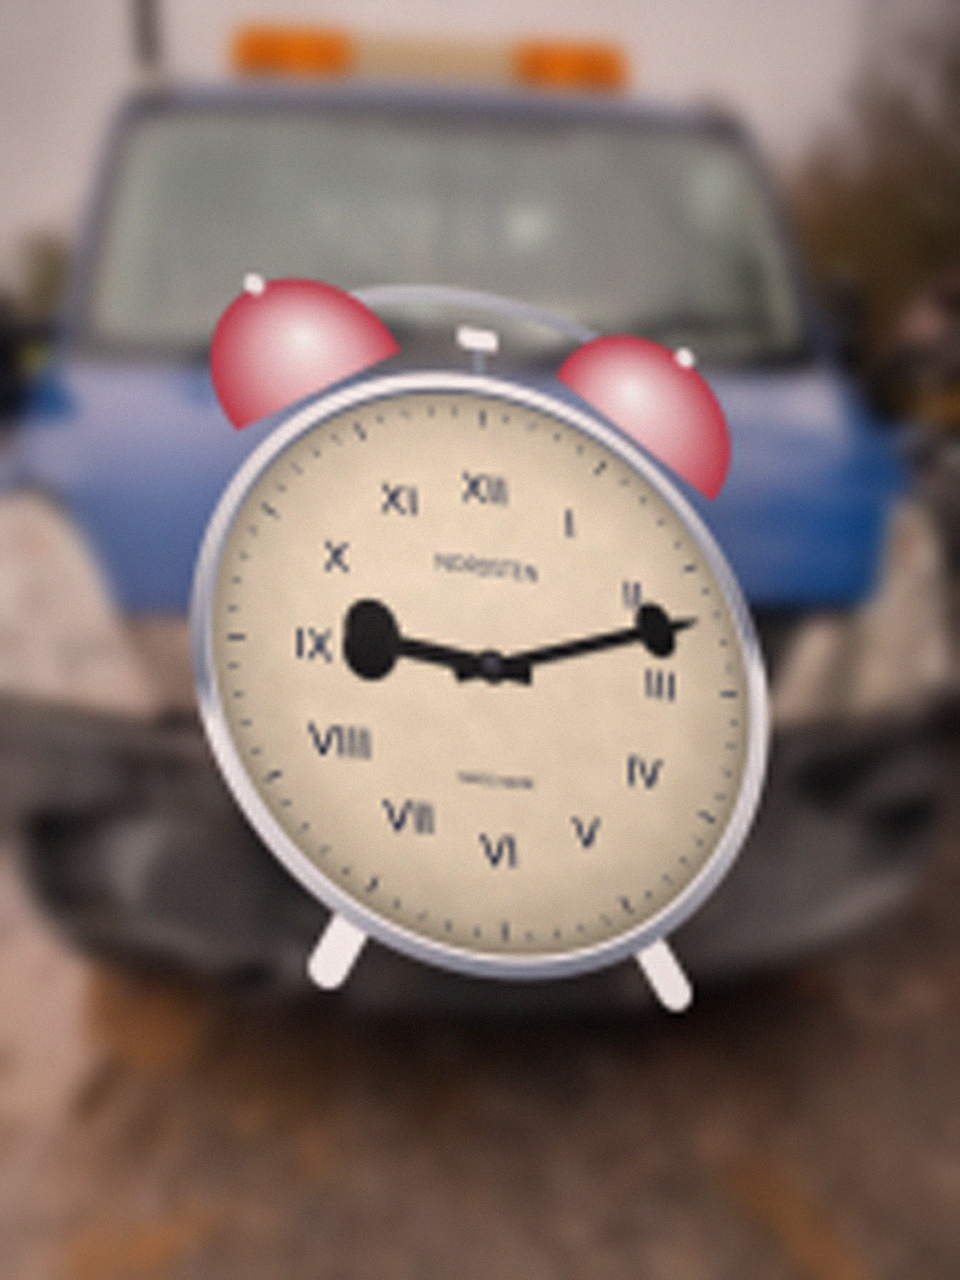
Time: **9:12**
